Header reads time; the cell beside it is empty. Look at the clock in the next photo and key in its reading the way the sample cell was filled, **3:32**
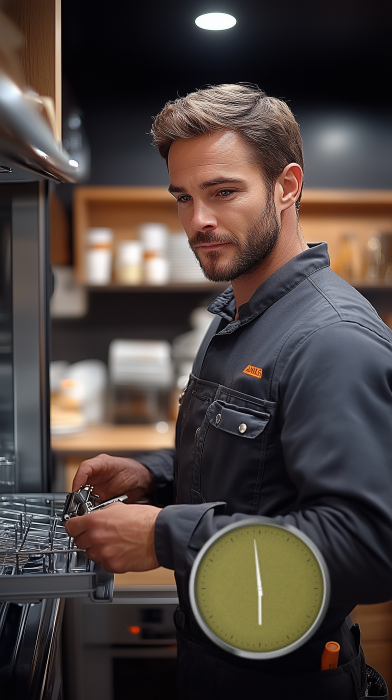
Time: **5:59**
